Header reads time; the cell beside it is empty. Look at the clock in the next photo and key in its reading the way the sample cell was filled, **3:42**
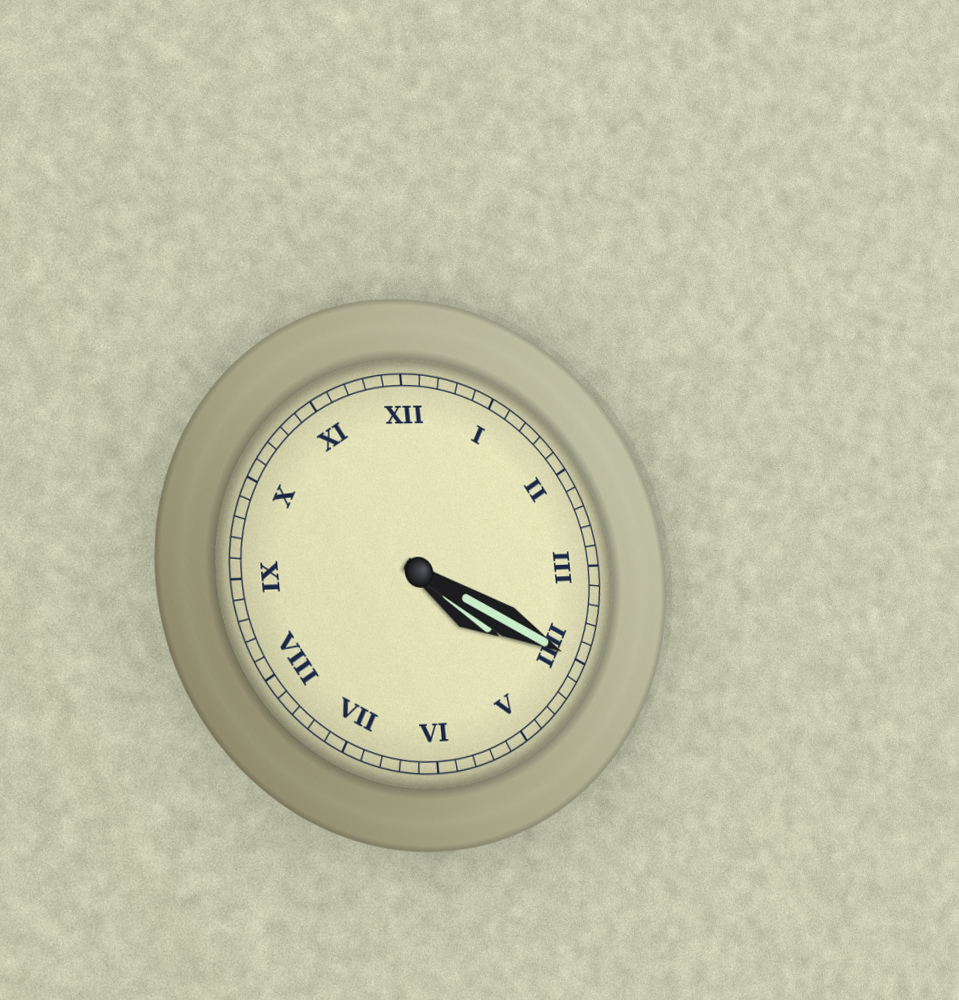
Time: **4:20**
